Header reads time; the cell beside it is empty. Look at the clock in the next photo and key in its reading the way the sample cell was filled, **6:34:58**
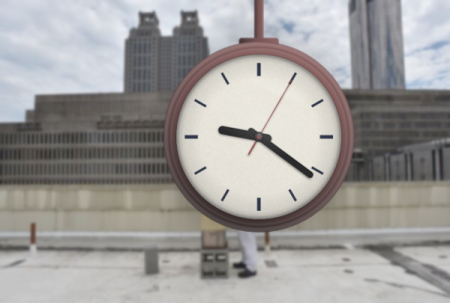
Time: **9:21:05**
